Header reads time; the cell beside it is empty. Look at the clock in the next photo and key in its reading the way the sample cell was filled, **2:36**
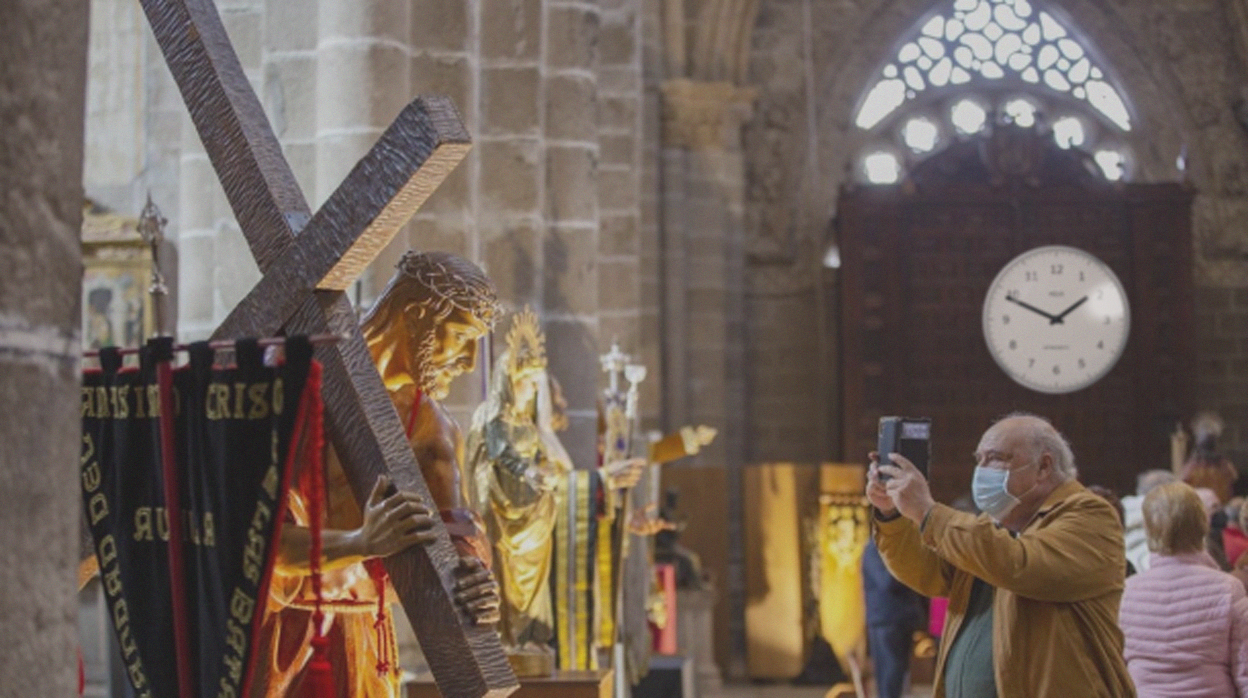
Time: **1:49**
